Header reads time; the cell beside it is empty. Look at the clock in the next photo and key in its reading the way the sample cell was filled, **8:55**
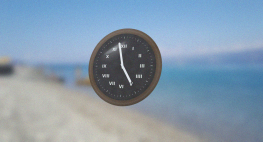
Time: **4:58**
